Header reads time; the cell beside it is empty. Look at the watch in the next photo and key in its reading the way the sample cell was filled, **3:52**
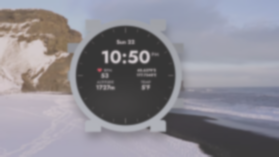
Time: **10:50**
